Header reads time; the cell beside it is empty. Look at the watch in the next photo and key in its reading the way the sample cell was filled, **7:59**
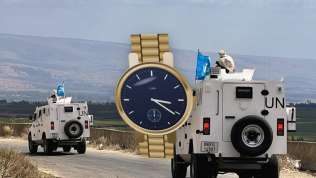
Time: **3:21**
